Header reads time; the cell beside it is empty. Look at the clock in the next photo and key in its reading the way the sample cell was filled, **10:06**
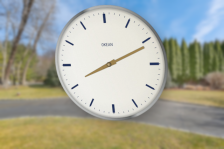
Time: **8:11**
